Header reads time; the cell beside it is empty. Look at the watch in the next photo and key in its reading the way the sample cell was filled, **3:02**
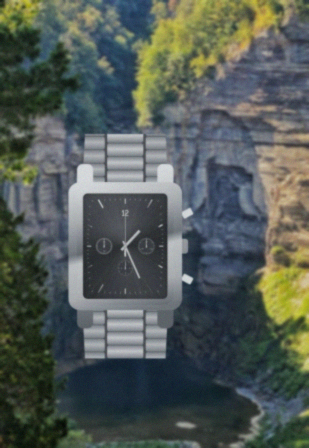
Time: **1:26**
